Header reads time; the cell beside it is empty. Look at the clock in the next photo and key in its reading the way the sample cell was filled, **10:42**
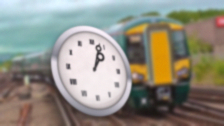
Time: **1:03**
